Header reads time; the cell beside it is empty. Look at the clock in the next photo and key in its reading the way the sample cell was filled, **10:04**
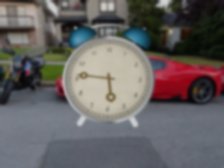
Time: **5:46**
